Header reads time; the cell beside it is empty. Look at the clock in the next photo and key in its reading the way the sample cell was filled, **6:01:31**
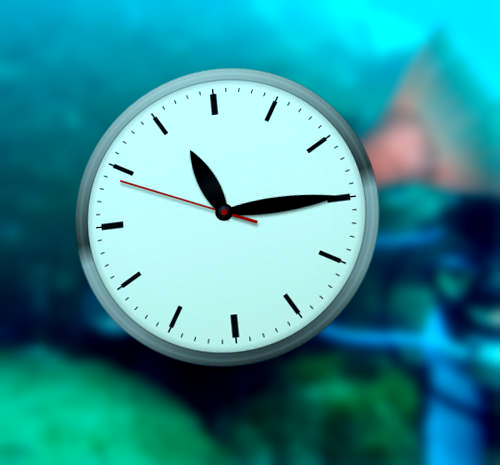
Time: **11:14:49**
